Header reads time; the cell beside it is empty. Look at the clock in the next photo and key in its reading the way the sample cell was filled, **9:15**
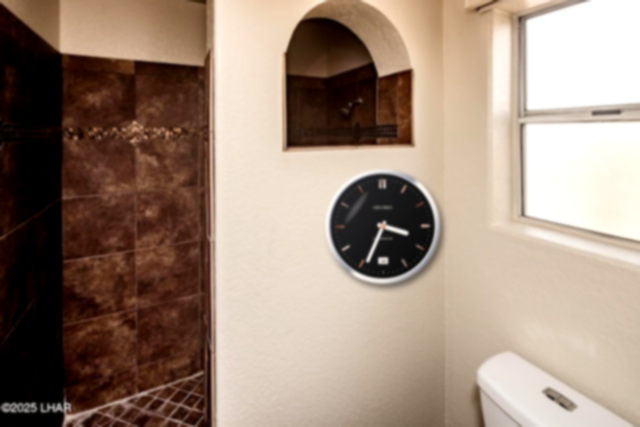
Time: **3:34**
